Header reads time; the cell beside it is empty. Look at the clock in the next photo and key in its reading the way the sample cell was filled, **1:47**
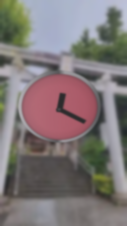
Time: **12:20**
